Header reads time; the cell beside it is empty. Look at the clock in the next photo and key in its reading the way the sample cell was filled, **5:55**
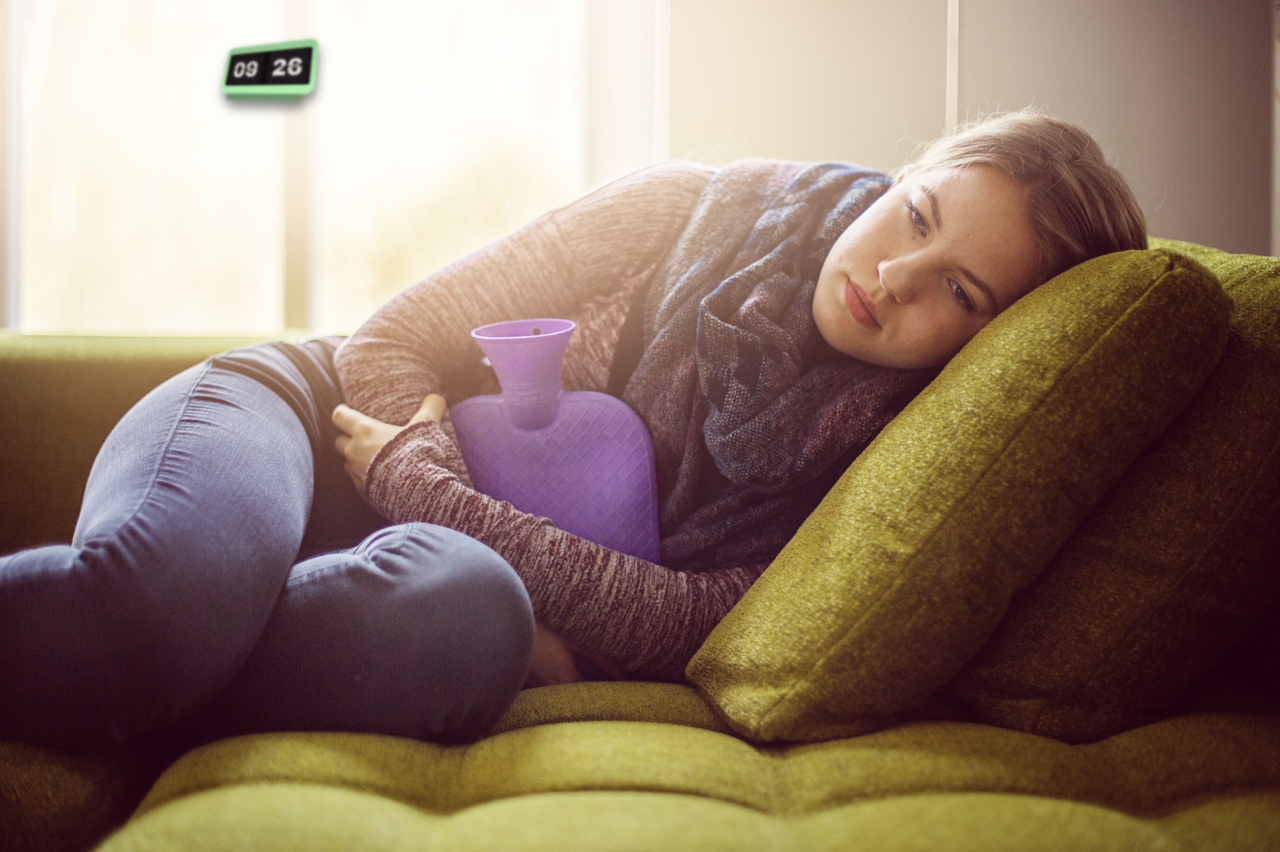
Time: **9:26**
